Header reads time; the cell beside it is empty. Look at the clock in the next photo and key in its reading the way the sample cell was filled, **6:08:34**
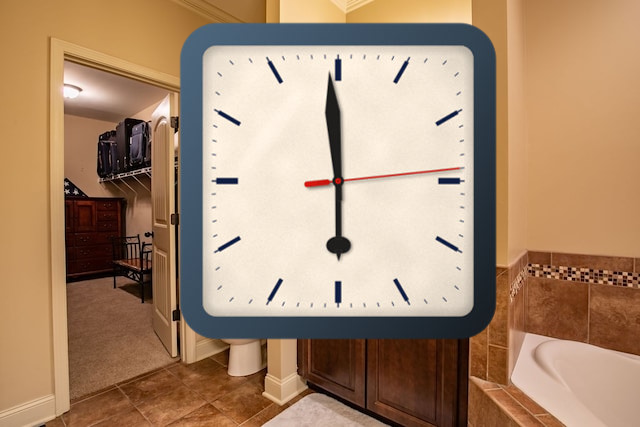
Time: **5:59:14**
